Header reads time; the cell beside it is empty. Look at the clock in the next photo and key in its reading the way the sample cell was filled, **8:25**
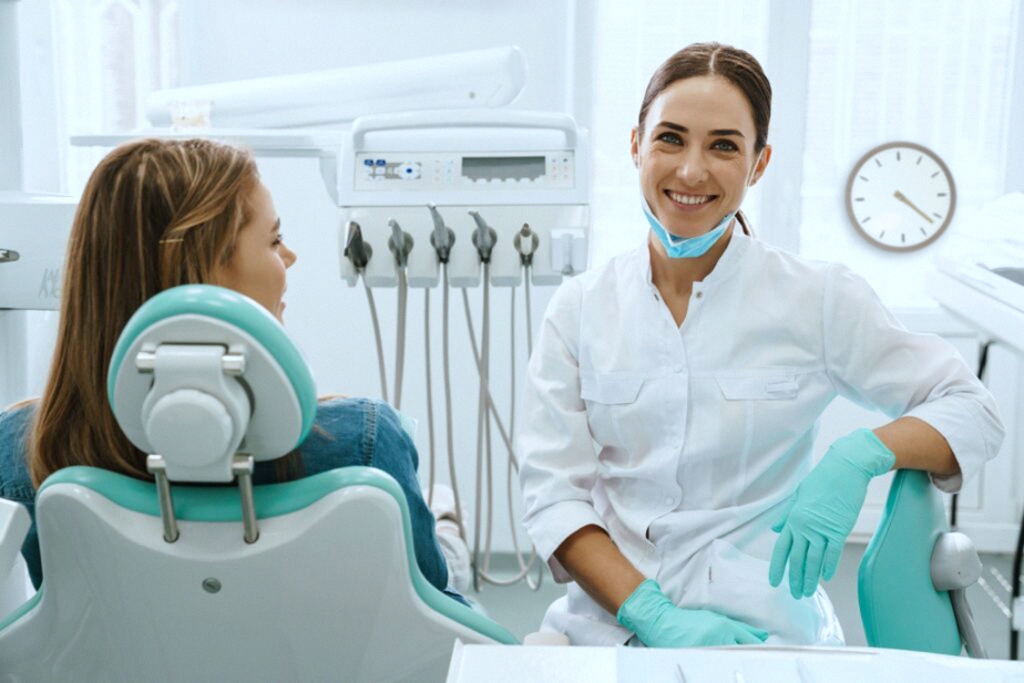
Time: **4:22**
